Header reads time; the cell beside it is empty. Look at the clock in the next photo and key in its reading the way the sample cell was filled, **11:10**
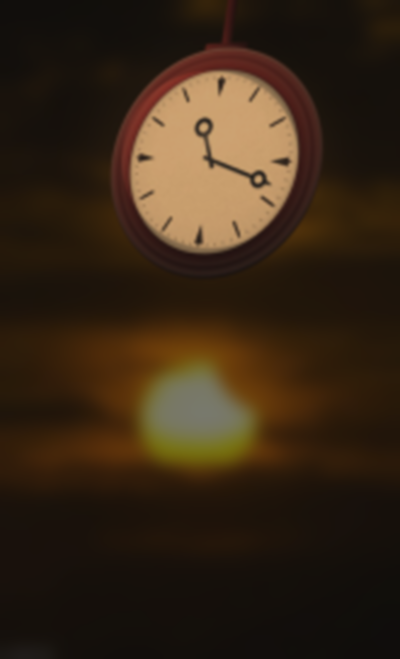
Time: **11:18**
